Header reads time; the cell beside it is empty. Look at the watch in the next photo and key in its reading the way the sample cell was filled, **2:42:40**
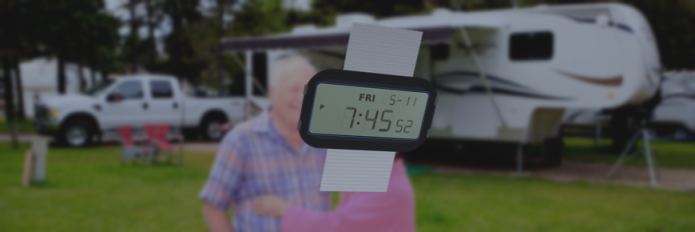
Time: **7:45:52**
